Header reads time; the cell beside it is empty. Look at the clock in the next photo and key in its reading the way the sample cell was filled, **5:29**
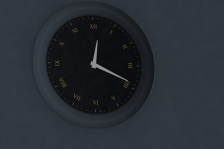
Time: **12:19**
